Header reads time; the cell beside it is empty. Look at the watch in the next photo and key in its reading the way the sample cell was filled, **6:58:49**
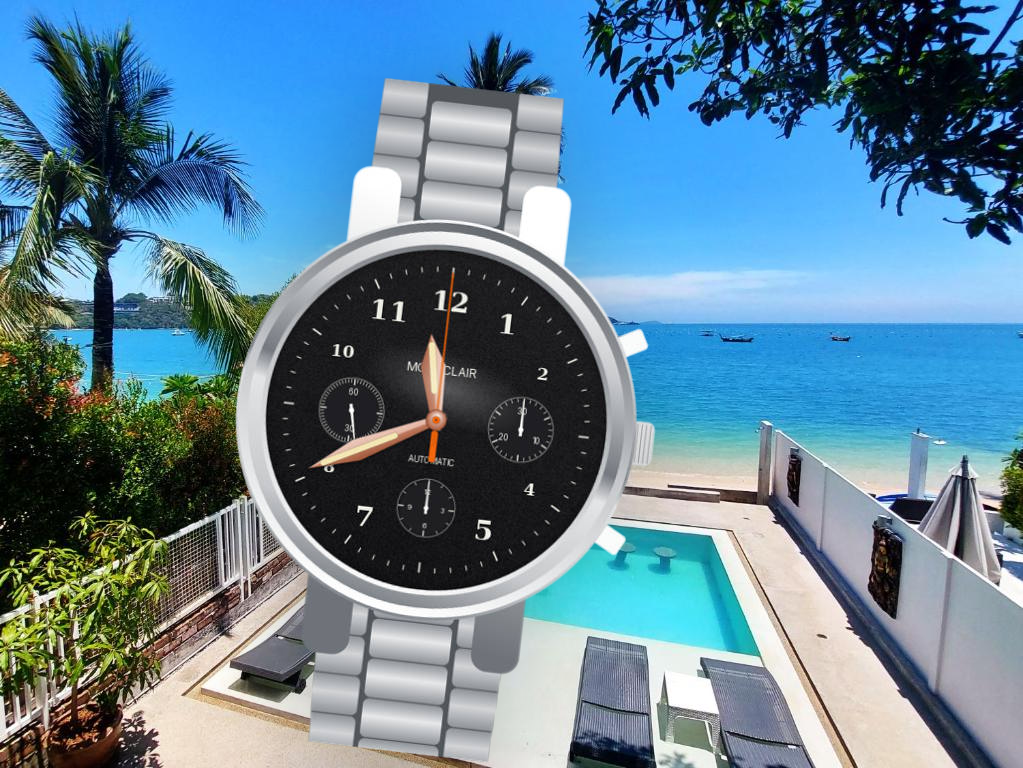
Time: **11:40:28**
